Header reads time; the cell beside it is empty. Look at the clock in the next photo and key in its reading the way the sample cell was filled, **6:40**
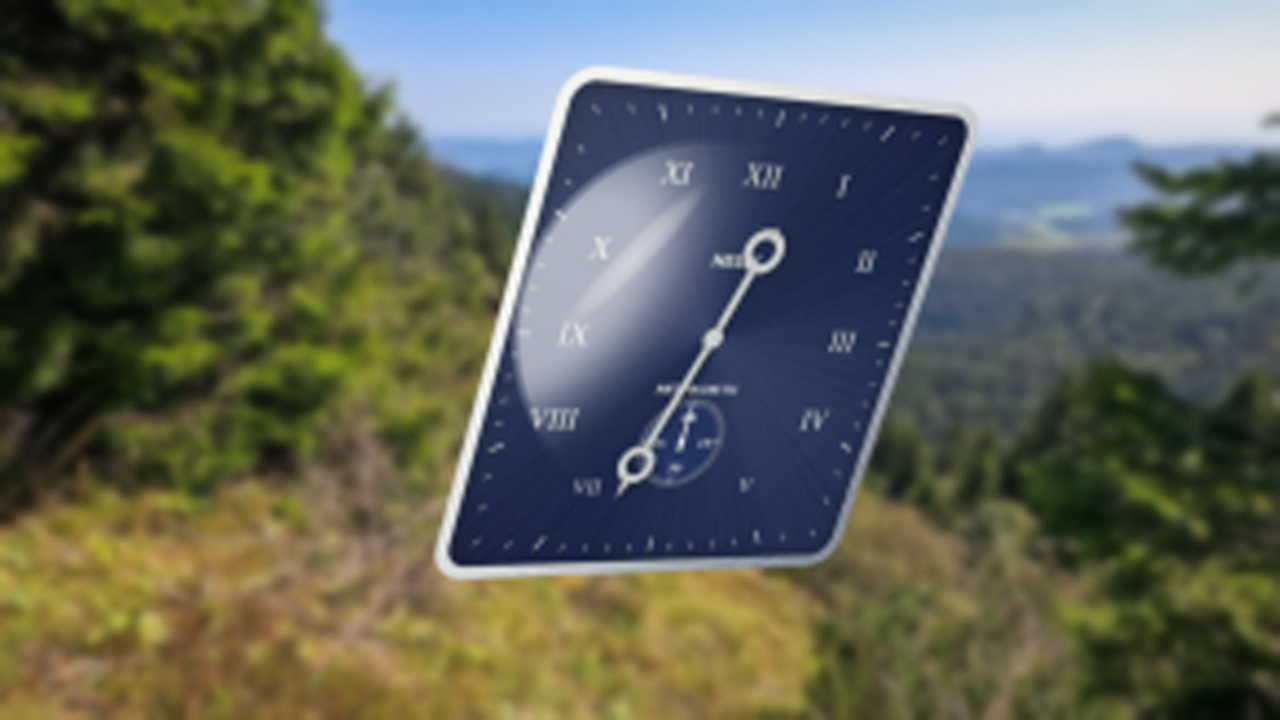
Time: **12:33**
